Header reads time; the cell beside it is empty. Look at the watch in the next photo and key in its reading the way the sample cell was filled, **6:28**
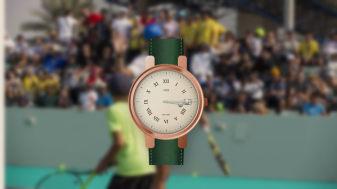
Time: **3:15**
